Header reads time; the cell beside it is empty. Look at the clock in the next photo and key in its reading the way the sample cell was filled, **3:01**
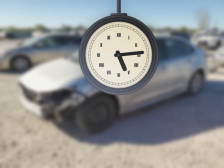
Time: **5:14**
